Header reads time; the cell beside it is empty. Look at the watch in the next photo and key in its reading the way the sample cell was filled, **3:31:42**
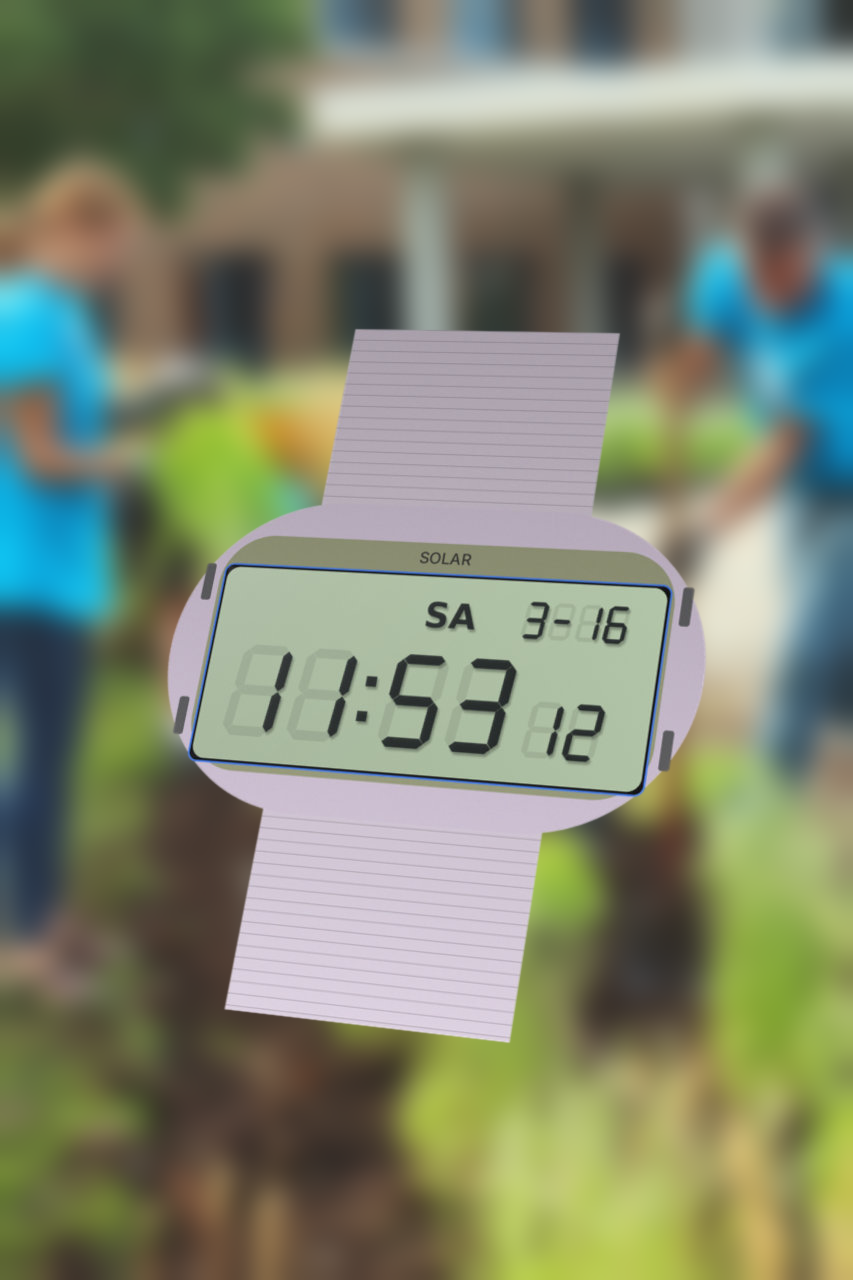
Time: **11:53:12**
